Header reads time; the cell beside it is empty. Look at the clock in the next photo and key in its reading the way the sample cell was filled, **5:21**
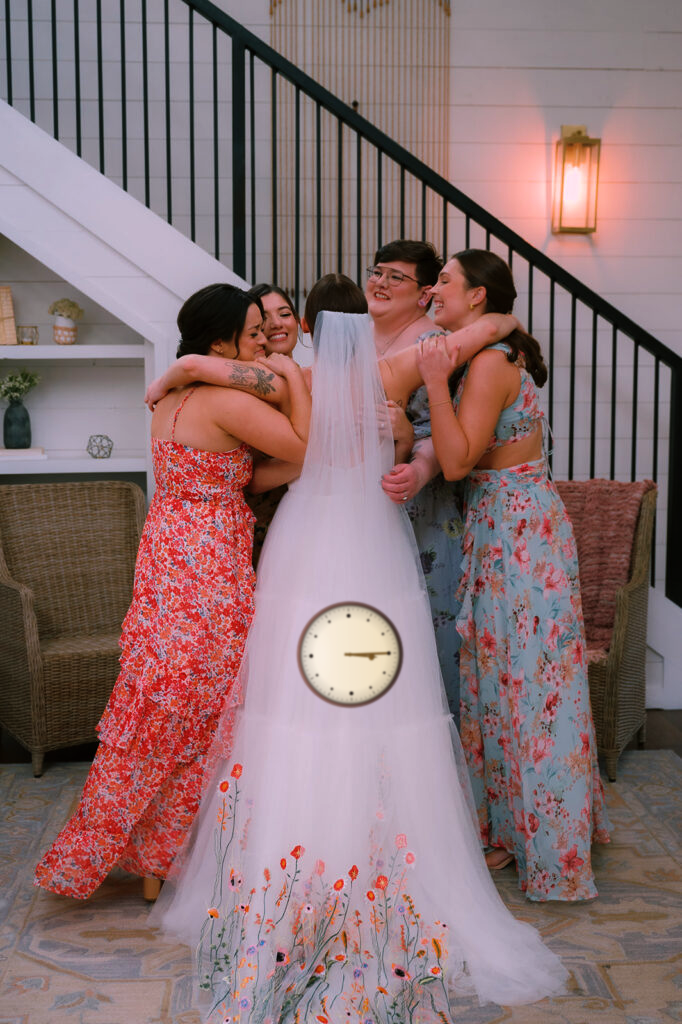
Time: **3:15**
